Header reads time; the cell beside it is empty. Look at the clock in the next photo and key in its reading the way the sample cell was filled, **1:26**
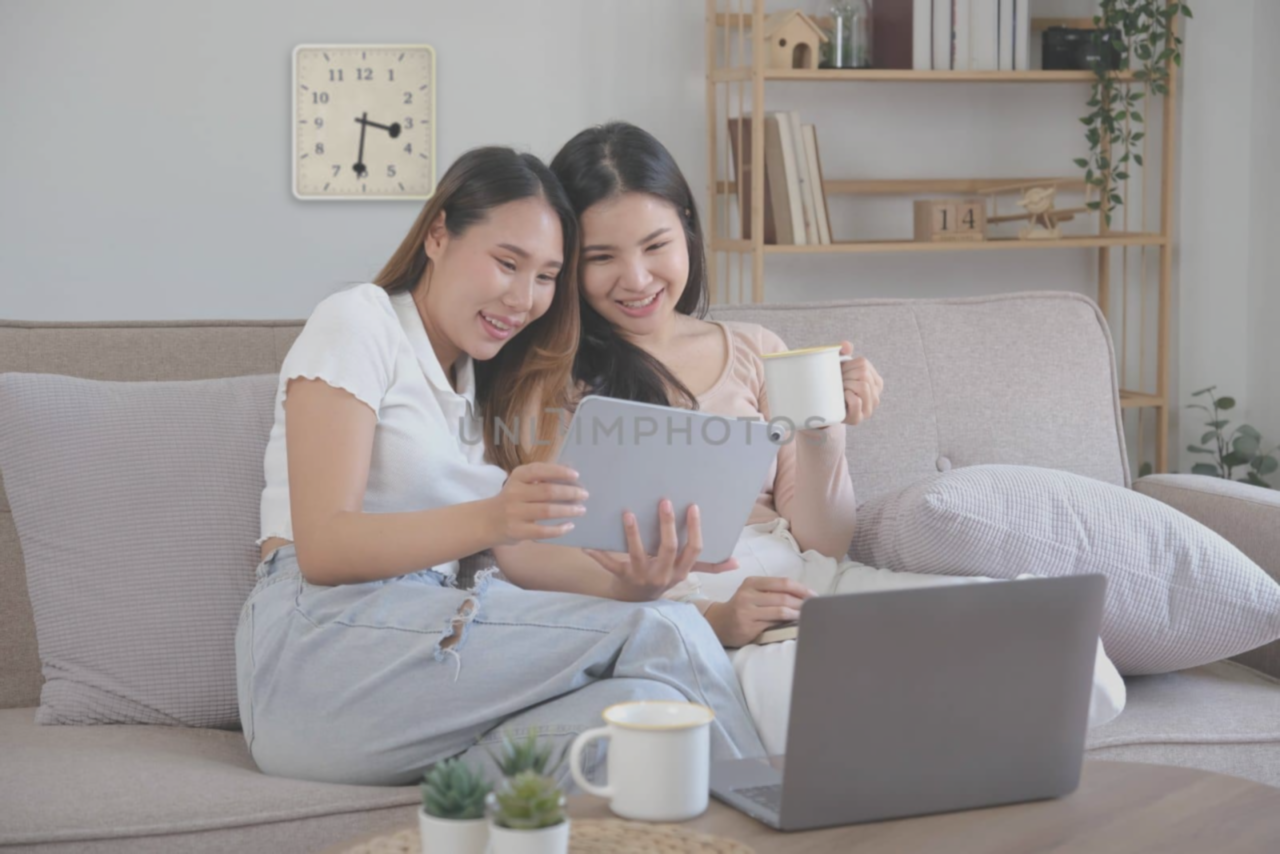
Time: **3:31**
